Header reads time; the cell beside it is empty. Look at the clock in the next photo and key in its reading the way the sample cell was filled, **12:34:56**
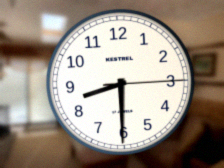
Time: **8:30:15**
